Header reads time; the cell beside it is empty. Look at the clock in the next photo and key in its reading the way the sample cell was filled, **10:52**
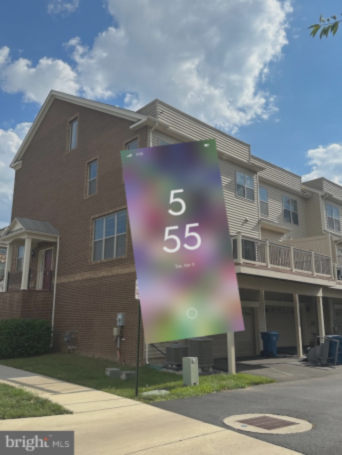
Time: **5:55**
